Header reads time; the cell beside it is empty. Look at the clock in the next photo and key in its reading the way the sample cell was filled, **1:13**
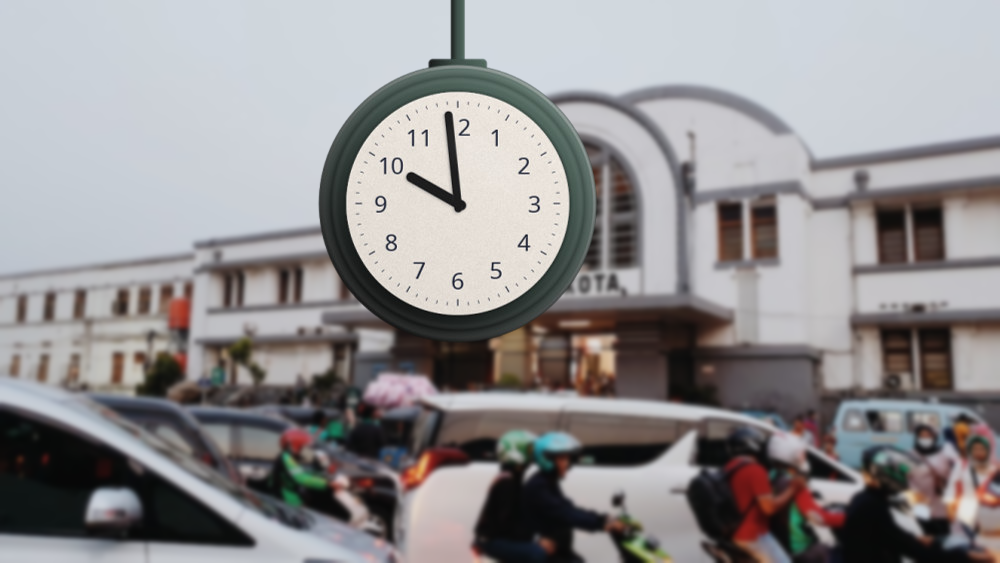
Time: **9:59**
